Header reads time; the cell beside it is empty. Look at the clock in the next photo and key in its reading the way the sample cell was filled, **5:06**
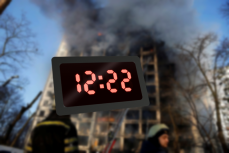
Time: **12:22**
